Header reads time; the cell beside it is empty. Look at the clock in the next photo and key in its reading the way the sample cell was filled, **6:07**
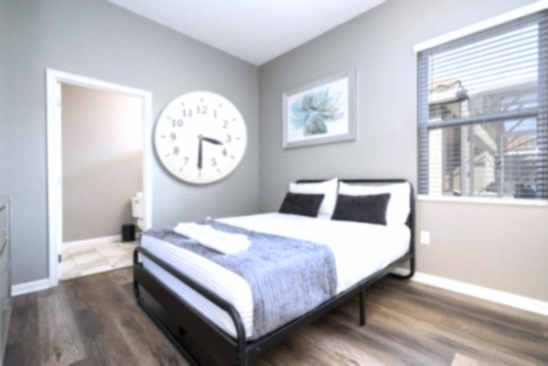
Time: **3:30**
